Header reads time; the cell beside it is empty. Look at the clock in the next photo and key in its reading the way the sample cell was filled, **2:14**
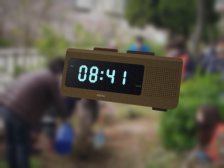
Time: **8:41**
